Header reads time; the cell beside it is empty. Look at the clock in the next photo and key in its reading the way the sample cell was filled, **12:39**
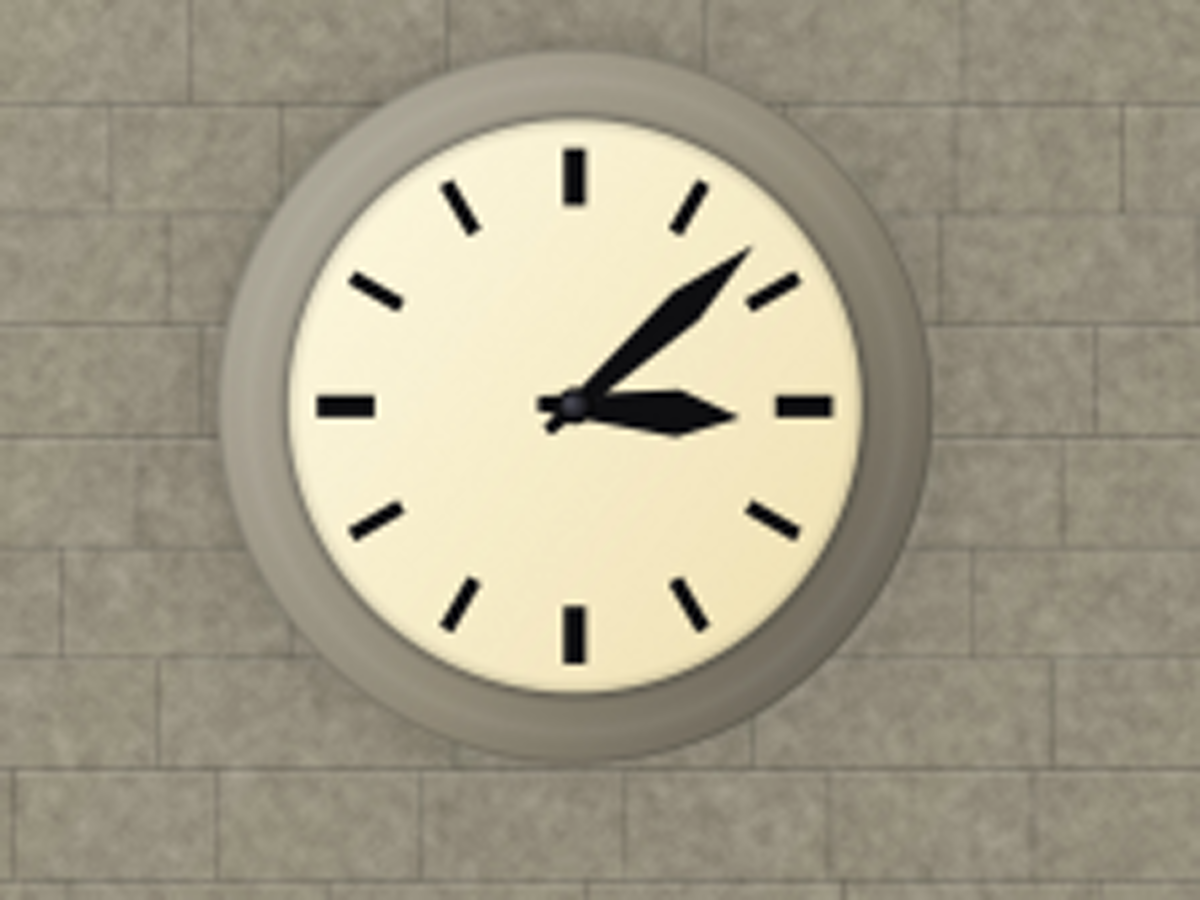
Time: **3:08**
